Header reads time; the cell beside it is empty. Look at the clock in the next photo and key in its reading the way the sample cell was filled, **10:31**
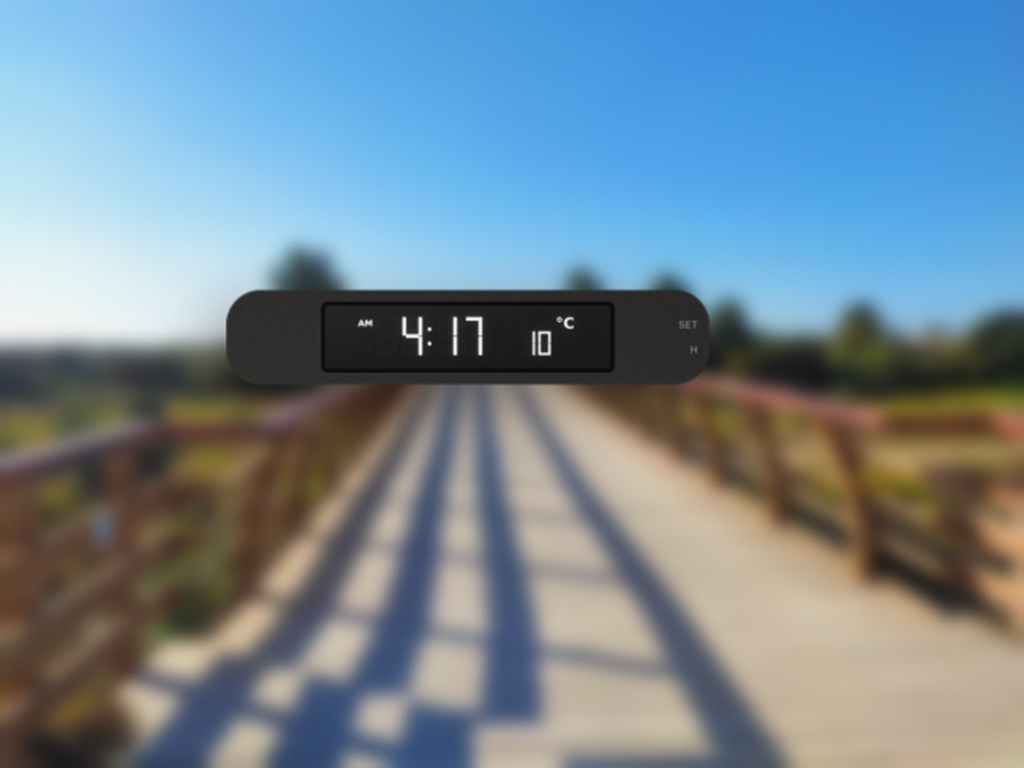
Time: **4:17**
